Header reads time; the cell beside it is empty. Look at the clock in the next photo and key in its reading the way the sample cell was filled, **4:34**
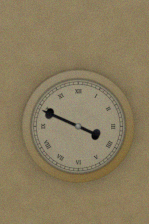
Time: **3:49**
